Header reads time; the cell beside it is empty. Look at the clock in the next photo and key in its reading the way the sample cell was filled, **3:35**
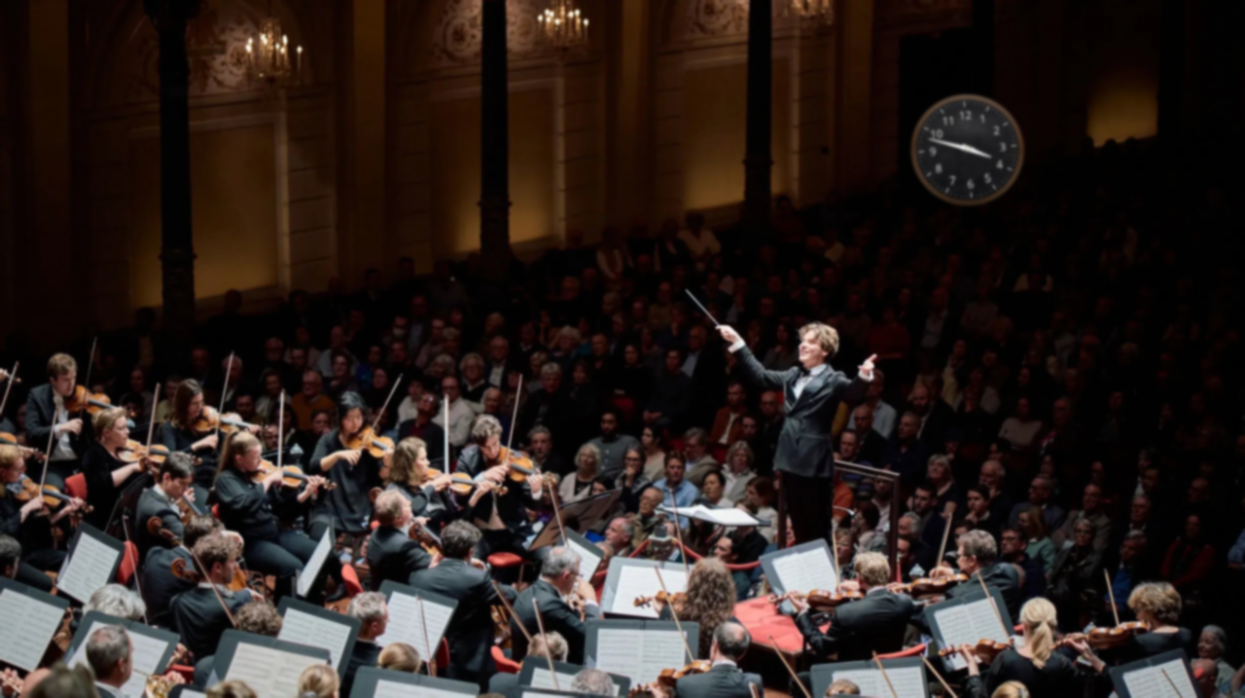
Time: **3:48**
